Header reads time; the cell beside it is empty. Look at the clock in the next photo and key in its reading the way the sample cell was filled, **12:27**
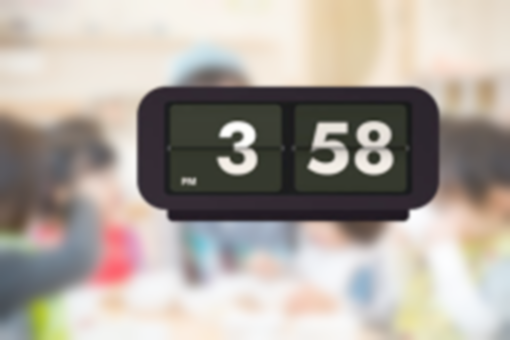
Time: **3:58**
